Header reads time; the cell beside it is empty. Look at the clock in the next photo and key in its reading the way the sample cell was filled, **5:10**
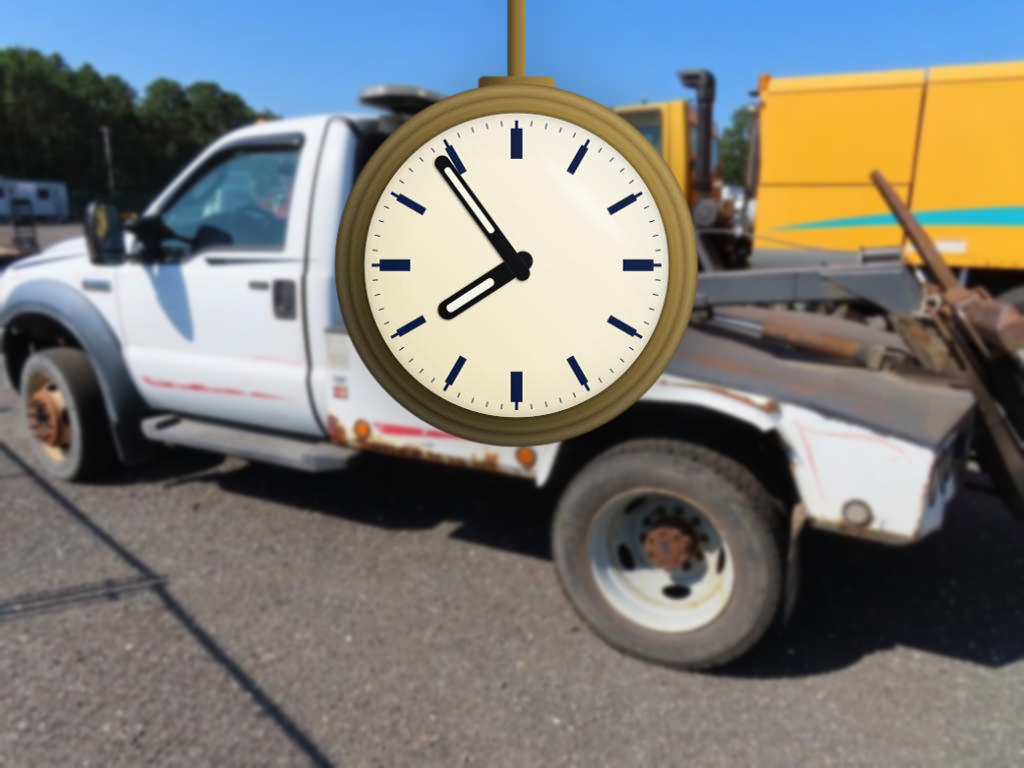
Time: **7:54**
